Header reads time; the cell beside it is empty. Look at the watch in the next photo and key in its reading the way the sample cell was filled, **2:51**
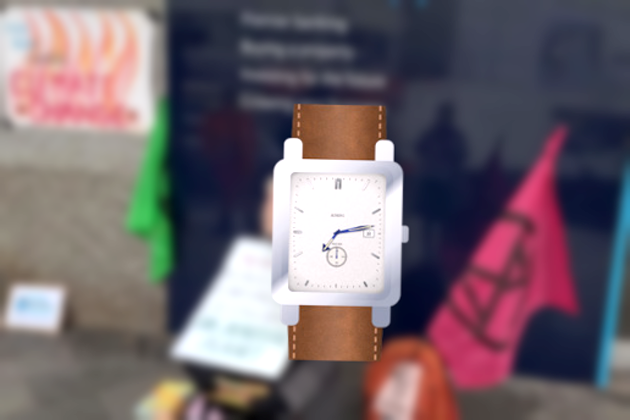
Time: **7:13**
